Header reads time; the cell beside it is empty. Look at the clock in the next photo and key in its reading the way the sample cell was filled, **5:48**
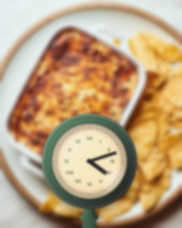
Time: **4:12**
